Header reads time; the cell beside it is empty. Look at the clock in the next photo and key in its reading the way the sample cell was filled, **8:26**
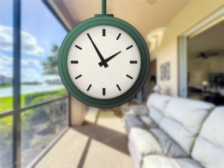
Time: **1:55**
